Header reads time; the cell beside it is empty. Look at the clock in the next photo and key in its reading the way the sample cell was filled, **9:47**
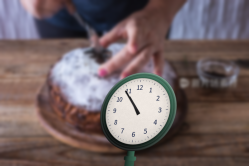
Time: **10:54**
